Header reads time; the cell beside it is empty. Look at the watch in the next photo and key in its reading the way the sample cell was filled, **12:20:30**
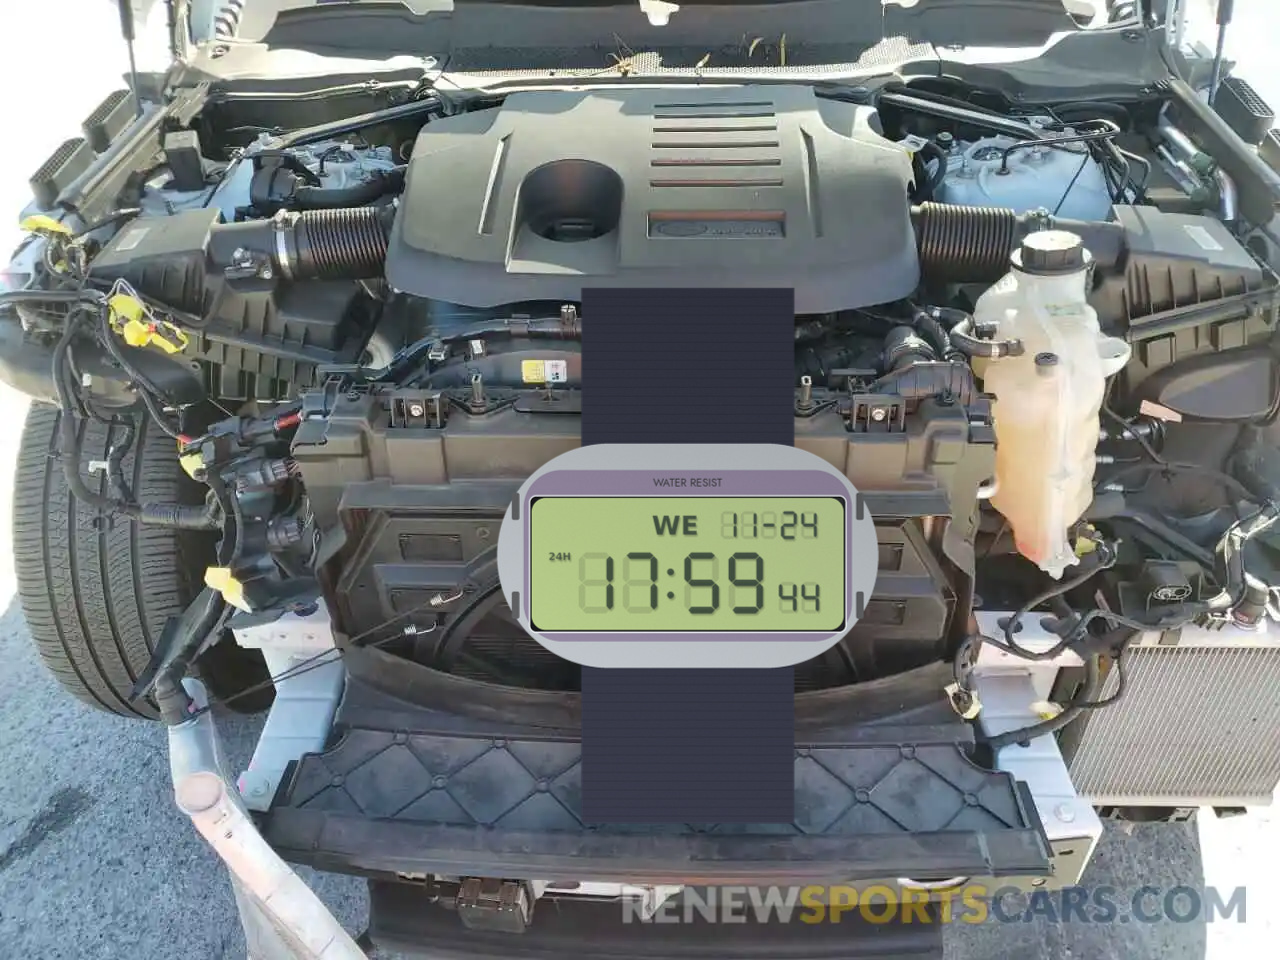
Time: **17:59:44**
